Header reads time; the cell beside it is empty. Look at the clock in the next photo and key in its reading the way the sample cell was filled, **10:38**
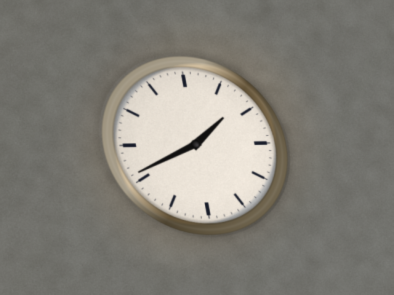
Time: **1:41**
